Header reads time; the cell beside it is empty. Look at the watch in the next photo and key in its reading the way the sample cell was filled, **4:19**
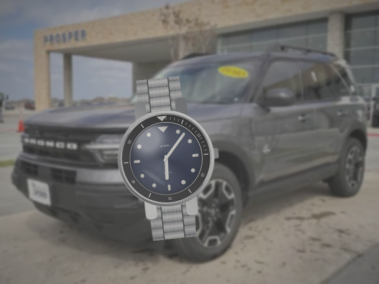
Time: **6:07**
